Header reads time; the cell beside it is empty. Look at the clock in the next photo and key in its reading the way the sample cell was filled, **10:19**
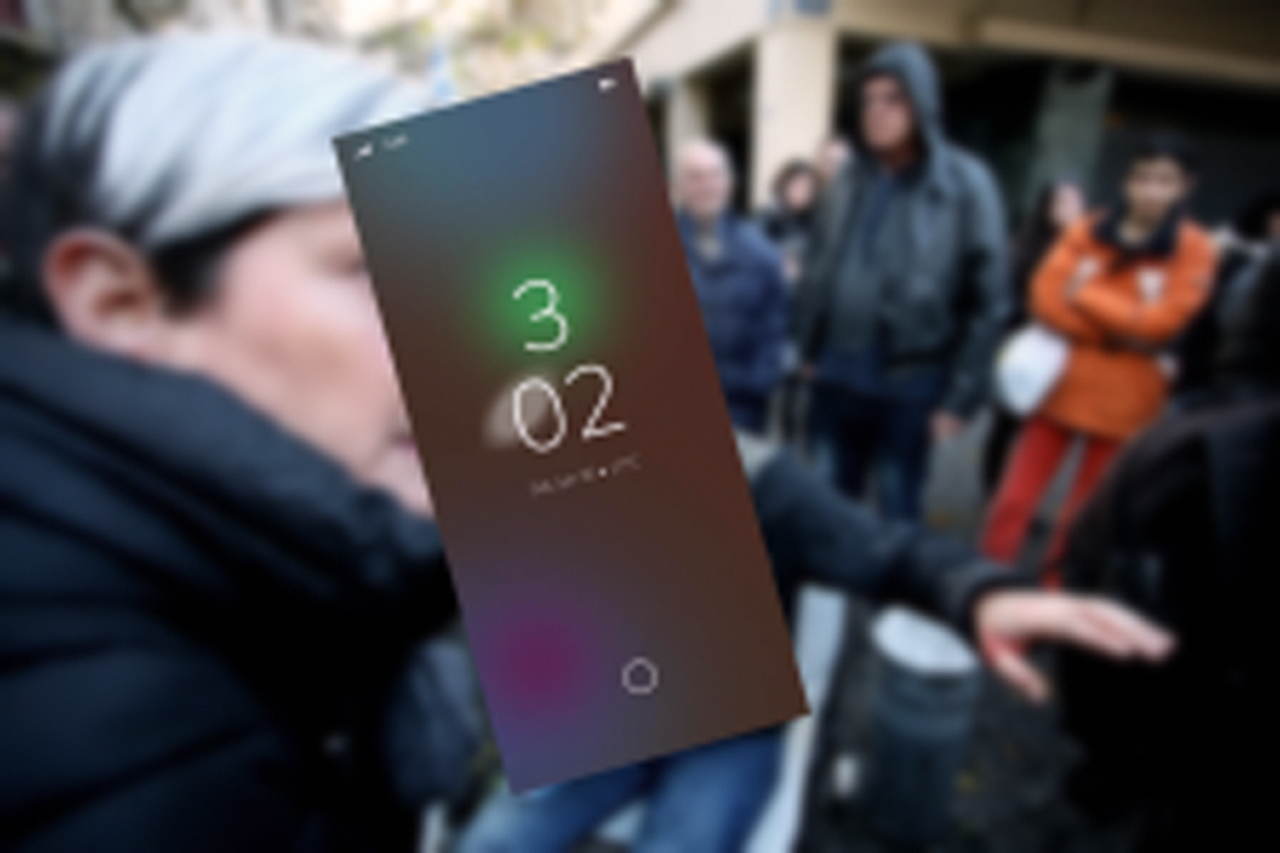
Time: **3:02**
